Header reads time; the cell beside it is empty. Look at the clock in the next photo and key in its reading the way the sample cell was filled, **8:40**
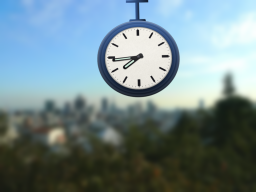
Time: **7:44**
